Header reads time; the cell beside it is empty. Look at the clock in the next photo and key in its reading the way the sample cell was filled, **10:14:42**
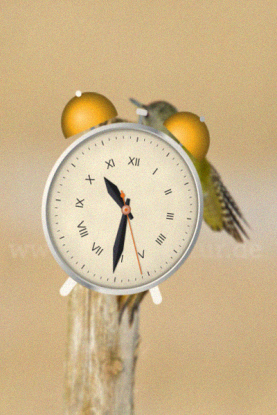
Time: **10:30:26**
